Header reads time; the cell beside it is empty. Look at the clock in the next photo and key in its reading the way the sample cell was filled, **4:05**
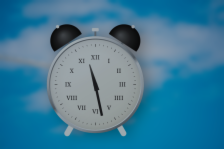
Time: **11:28**
